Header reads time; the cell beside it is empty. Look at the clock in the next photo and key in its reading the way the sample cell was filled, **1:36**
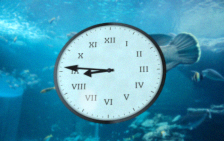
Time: **8:46**
